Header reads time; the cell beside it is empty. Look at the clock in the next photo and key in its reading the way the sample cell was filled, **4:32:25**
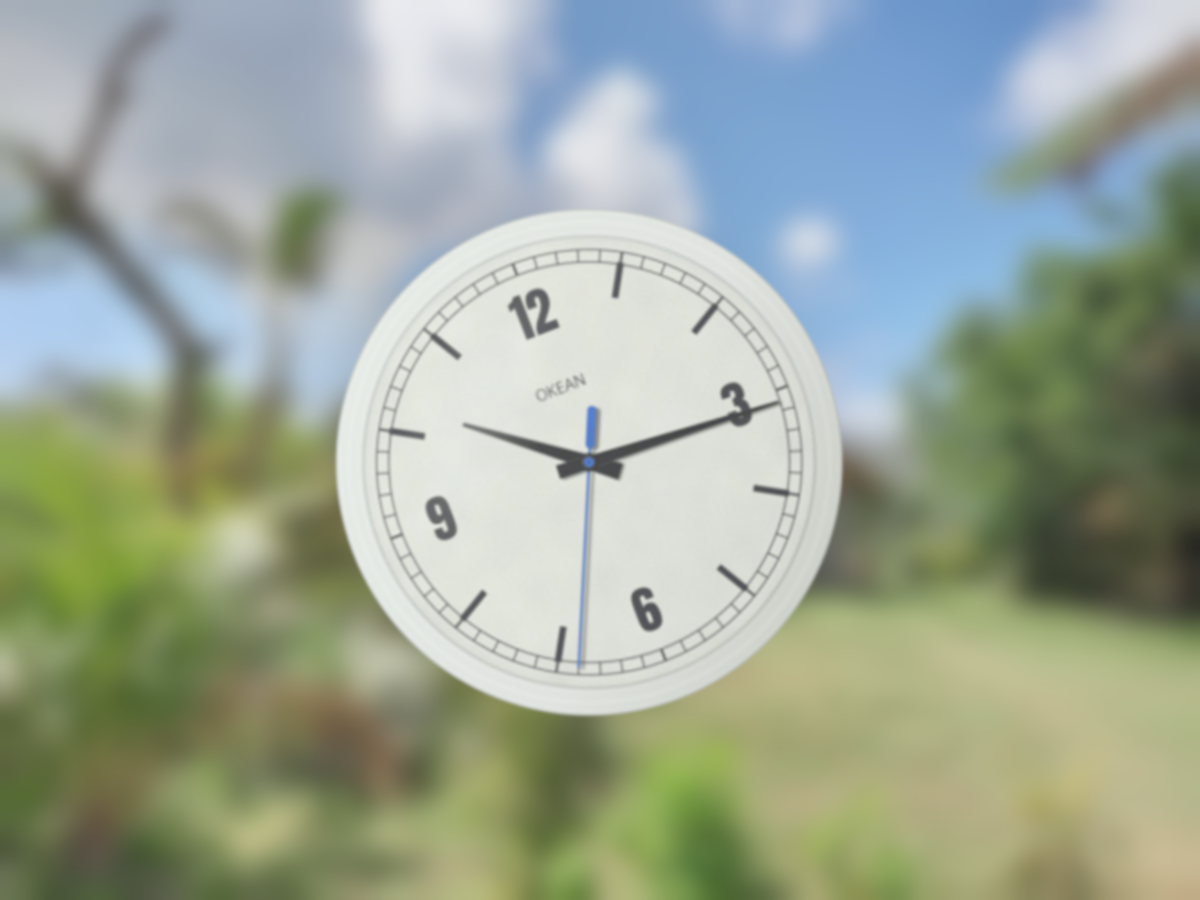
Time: **10:15:34**
